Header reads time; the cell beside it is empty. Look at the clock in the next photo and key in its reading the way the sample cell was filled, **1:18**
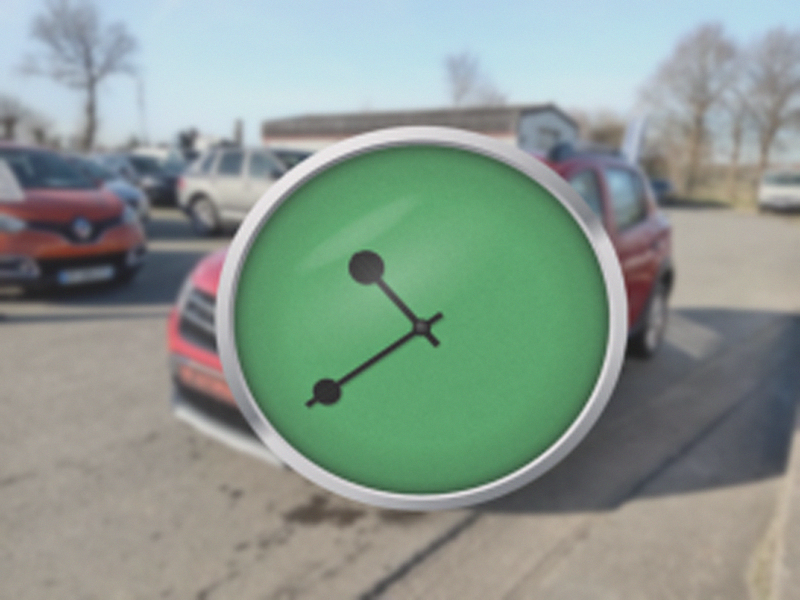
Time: **10:39**
